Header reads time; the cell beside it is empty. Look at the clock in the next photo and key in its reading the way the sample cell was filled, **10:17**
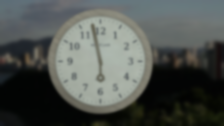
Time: **5:58**
